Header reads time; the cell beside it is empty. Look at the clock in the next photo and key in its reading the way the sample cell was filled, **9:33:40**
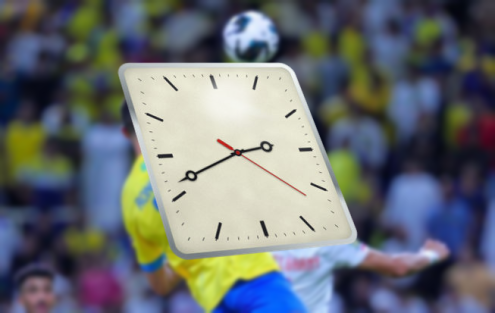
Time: **2:41:22**
